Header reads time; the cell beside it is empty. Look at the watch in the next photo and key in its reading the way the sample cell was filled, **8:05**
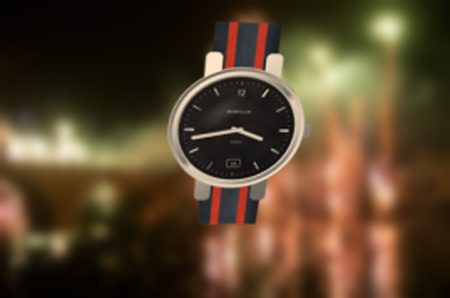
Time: **3:43**
